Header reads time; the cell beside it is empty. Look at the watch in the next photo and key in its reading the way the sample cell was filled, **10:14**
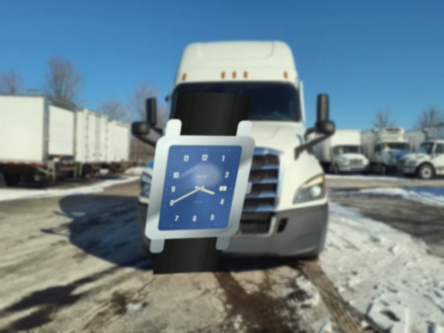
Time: **3:40**
